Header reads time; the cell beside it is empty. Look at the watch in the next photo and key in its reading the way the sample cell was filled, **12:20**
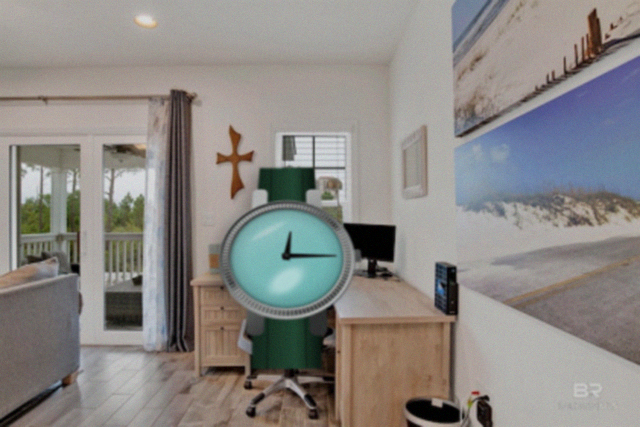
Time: **12:15**
